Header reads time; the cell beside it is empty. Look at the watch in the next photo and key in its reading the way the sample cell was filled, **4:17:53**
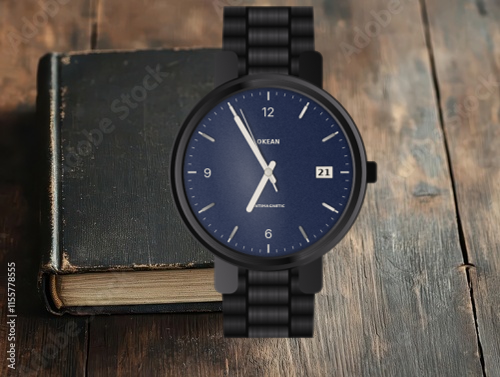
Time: **6:54:56**
